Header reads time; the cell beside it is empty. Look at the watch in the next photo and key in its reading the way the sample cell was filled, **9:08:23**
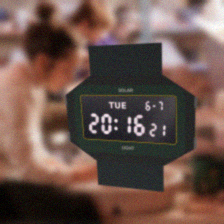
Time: **20:16:21**
